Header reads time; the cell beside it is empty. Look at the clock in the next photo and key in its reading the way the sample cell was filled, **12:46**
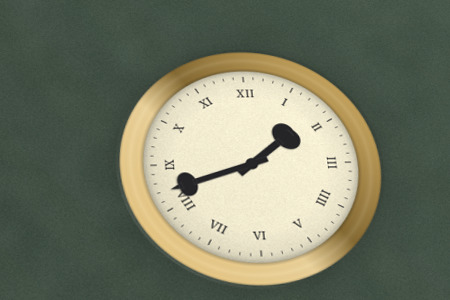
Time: **1:42**
